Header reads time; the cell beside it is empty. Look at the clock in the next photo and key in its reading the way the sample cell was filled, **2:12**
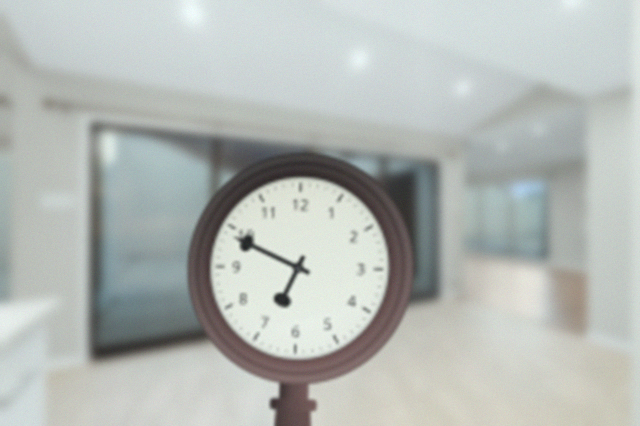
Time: **6:49**
